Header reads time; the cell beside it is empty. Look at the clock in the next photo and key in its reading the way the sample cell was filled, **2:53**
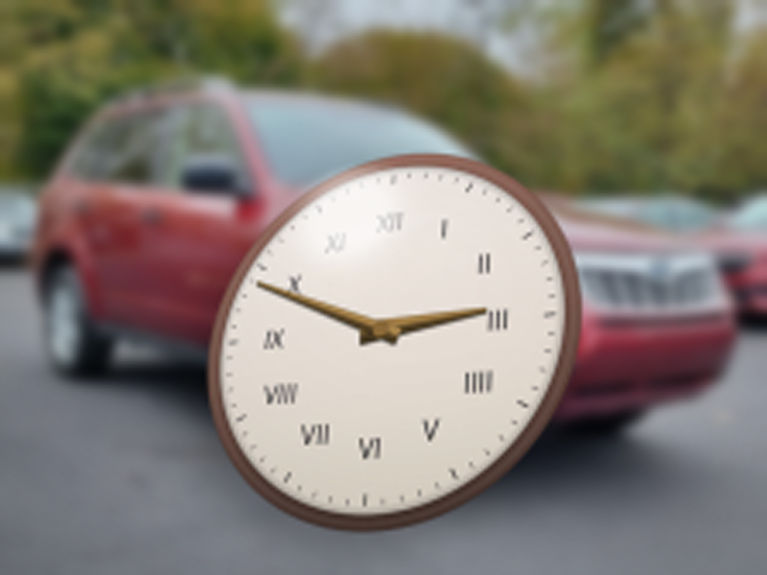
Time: **2:49**
